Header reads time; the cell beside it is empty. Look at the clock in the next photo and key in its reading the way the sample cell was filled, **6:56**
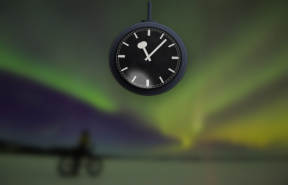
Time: **11:07**
